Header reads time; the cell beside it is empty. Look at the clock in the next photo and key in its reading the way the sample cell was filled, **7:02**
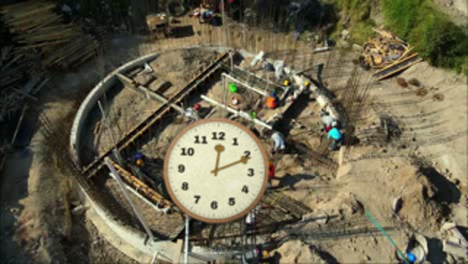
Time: **12:11**
